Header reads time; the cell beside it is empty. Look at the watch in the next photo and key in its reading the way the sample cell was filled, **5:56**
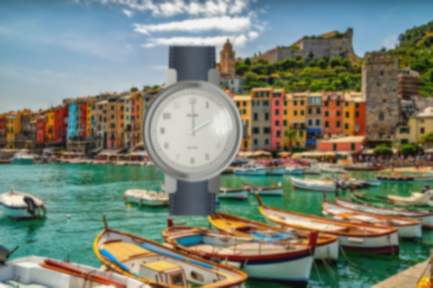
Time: **2:00**
